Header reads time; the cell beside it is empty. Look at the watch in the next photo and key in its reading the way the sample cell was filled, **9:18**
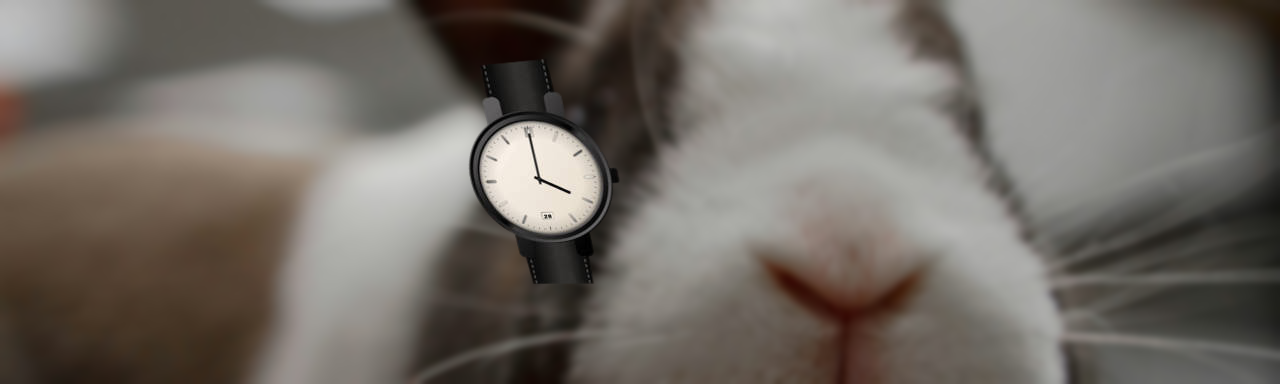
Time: **4:00**
